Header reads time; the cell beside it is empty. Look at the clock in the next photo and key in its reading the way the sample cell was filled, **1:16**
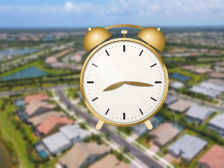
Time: **8:16**
